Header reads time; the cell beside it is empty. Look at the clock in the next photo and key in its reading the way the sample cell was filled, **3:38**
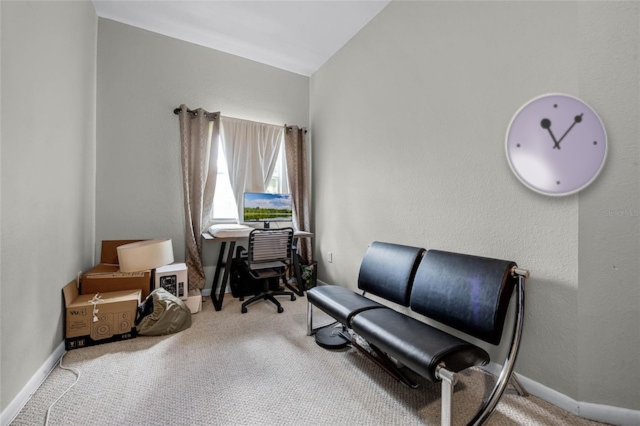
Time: **11:07**
